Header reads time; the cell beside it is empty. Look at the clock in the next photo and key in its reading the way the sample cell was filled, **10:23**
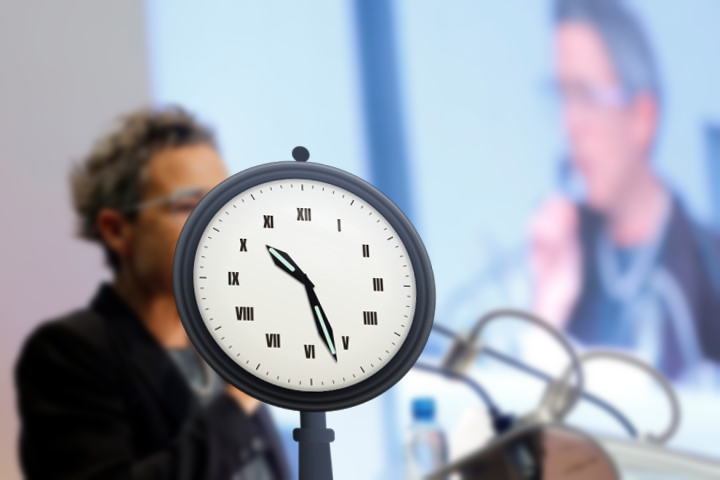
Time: **10:27**
